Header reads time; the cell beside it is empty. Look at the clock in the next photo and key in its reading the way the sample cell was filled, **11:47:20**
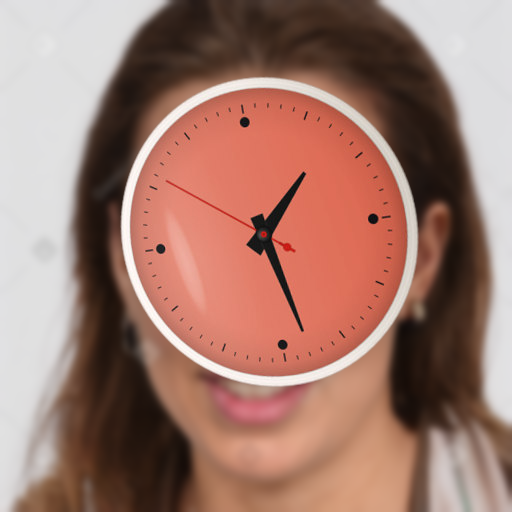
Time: **1:27:51**
